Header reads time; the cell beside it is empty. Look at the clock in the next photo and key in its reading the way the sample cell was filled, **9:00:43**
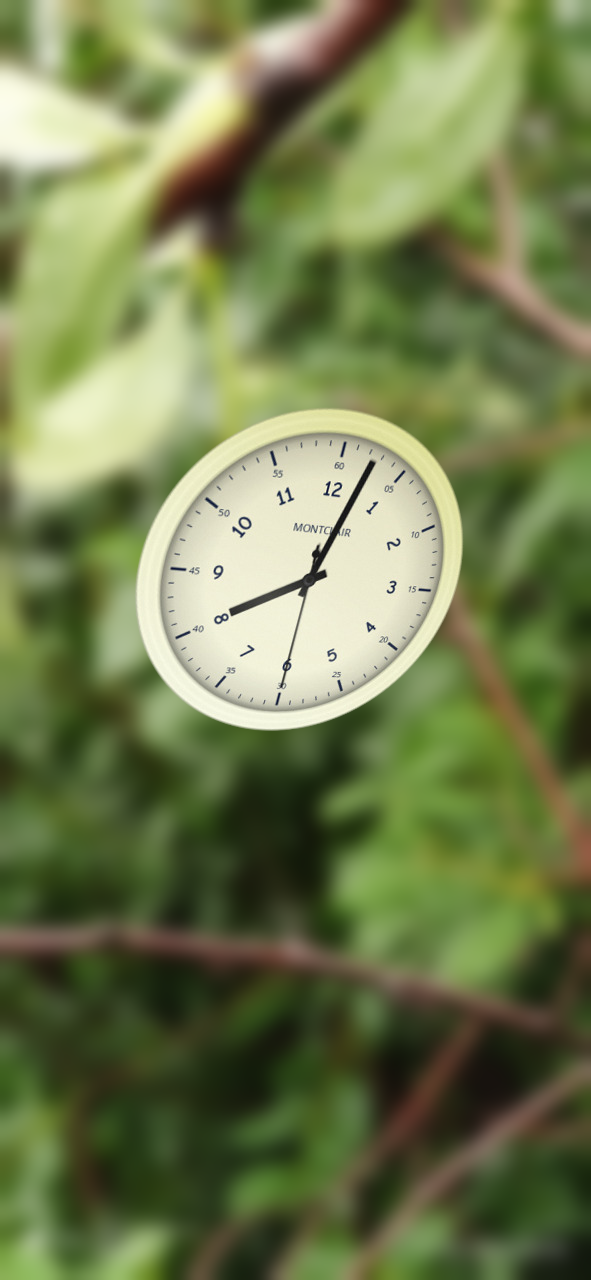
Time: **8:02:30**
